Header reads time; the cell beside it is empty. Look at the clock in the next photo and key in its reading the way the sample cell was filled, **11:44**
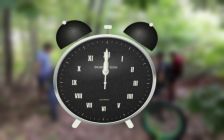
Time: **12:00**
